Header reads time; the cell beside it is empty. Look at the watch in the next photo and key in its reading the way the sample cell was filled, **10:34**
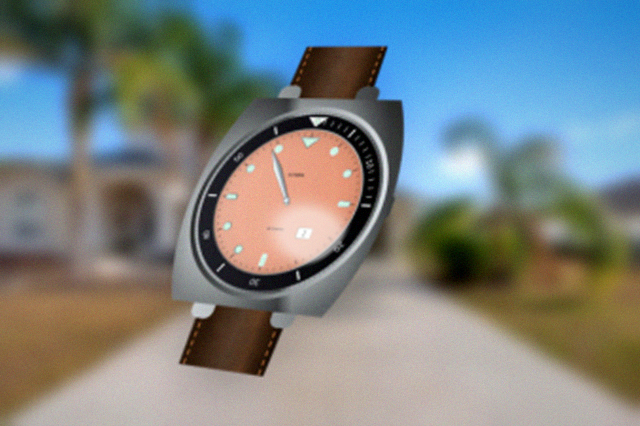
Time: **10:54**
